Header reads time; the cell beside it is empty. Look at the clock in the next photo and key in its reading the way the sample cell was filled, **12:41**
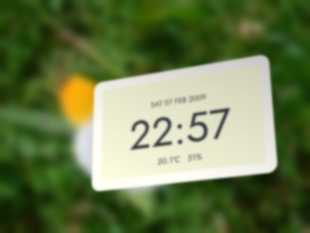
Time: **22:57**
